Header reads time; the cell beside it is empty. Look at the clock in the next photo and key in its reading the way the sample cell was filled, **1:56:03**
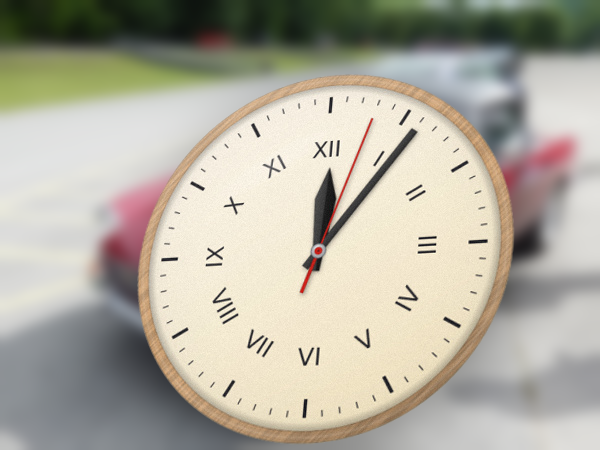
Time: **12:06:03**
